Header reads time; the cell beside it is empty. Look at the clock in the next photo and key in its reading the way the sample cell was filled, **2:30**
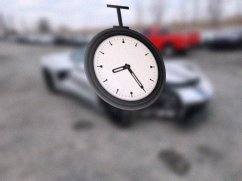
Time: **8:25**
